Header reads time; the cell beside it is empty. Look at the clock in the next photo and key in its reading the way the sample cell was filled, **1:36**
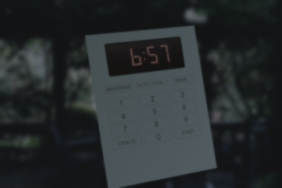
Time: **6:57**
